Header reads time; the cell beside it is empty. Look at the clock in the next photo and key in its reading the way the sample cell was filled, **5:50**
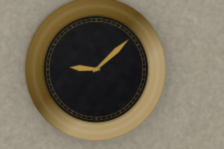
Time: **9:08**
